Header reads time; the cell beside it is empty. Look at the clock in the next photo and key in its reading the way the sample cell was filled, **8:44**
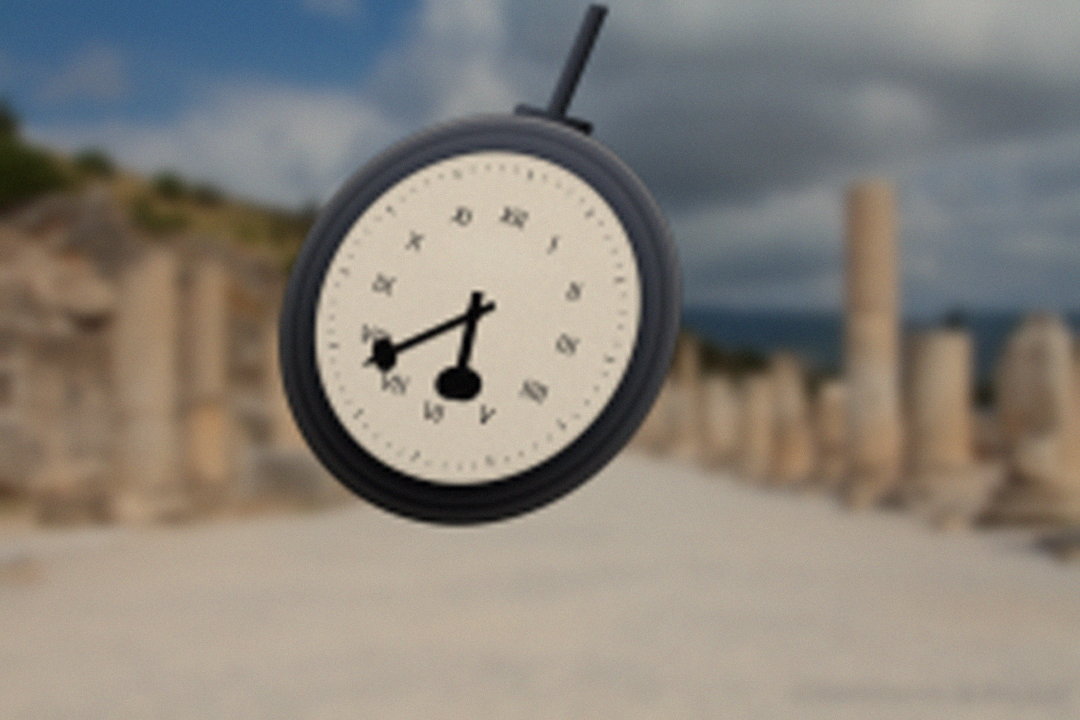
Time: **5:38**
